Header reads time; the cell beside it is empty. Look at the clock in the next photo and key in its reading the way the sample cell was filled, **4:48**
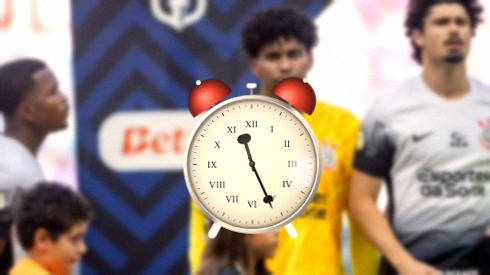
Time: **11:26**
